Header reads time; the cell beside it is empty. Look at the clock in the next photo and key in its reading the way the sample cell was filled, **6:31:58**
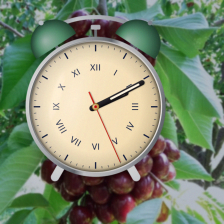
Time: **2:10:26**
